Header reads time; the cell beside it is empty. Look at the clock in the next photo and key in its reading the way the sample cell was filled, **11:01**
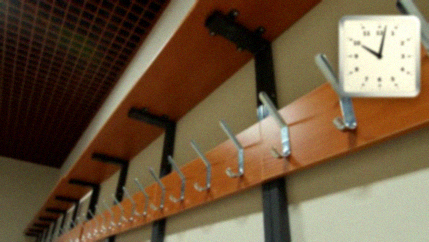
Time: **10:02**
